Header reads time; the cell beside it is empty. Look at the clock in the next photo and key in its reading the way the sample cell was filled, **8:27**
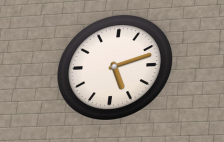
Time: **5:12**
